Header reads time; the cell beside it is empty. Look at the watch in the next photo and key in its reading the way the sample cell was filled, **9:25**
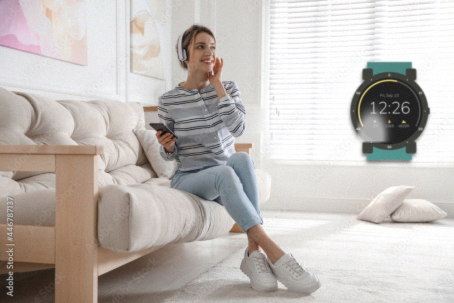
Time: **12:26**
